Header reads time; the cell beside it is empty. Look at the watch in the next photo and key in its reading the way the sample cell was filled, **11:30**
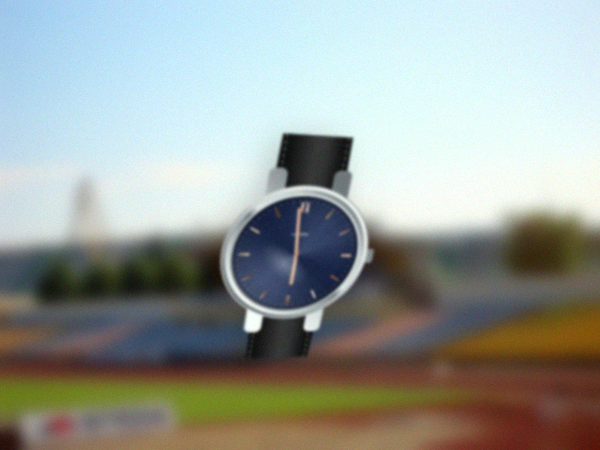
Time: **5:59**
